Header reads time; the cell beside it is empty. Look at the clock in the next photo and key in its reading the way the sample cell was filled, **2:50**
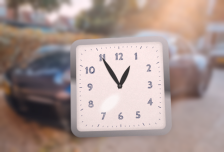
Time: **12:55**
